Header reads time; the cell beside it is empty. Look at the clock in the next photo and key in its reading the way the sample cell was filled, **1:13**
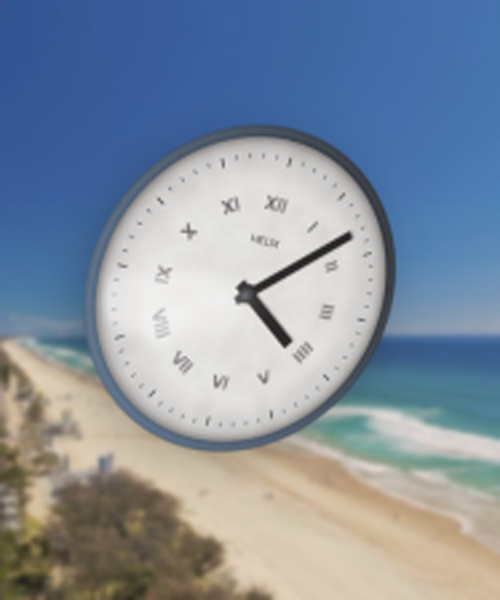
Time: **4:08**
